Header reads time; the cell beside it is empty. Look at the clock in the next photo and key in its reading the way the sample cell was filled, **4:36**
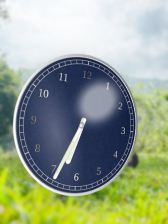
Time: **6:34**
